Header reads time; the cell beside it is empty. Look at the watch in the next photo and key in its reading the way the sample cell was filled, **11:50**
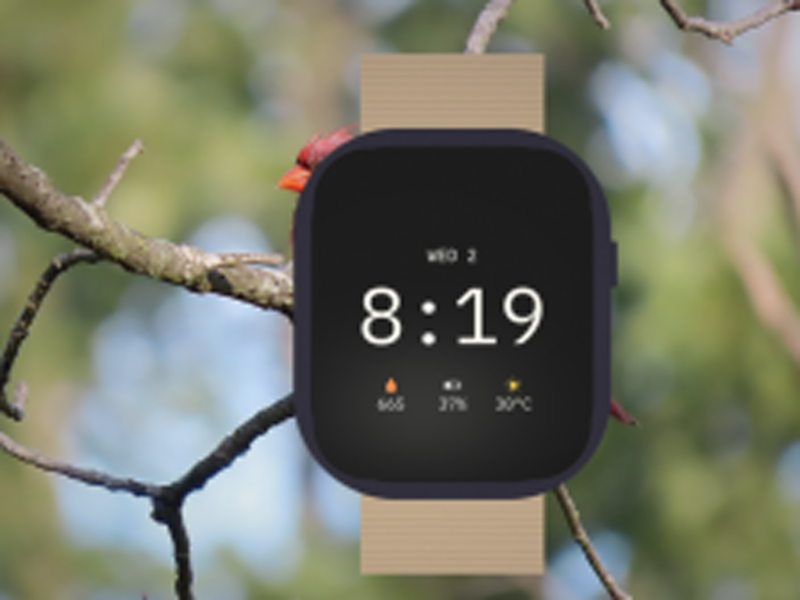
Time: **8:19**
